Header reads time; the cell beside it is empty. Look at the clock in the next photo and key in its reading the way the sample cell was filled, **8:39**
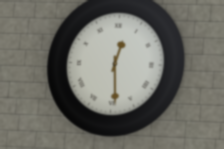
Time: **12:29**
